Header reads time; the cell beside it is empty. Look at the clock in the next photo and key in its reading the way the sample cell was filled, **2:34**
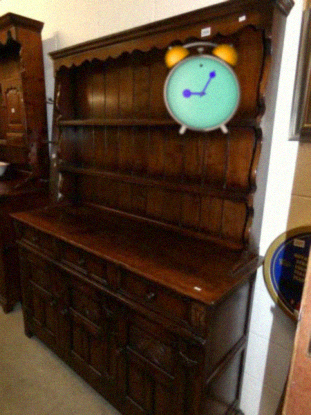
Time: **9:05**
